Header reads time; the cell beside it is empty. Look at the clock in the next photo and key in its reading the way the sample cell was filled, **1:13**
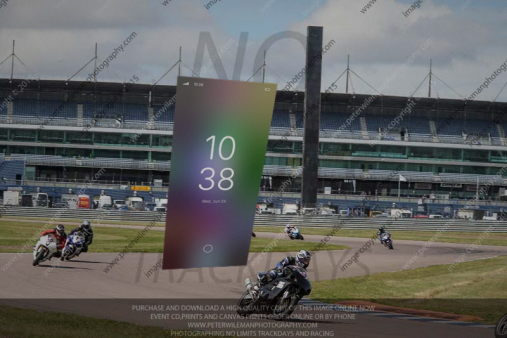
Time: **10:38**
